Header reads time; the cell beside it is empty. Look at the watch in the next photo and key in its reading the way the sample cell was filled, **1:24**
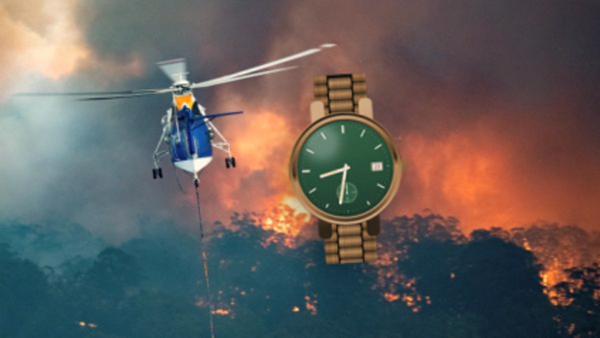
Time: **8:32**
